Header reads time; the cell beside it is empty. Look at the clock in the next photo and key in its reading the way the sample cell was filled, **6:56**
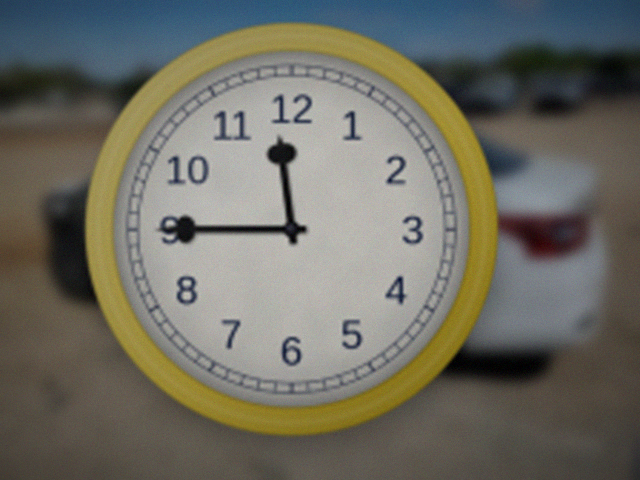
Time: **11:45**
